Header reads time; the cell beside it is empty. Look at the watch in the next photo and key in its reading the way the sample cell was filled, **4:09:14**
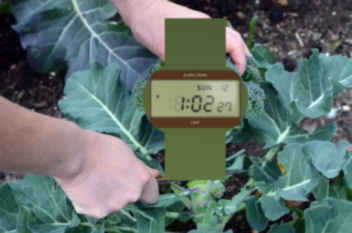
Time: **1:02:27**
